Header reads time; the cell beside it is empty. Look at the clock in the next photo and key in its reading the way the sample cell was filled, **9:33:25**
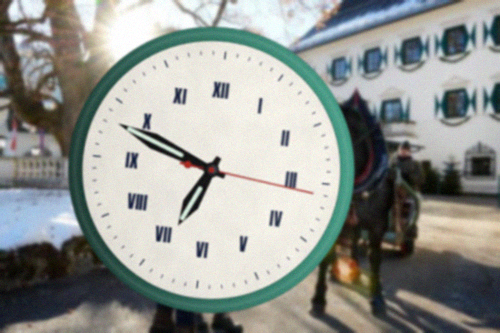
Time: **6:48:16**
